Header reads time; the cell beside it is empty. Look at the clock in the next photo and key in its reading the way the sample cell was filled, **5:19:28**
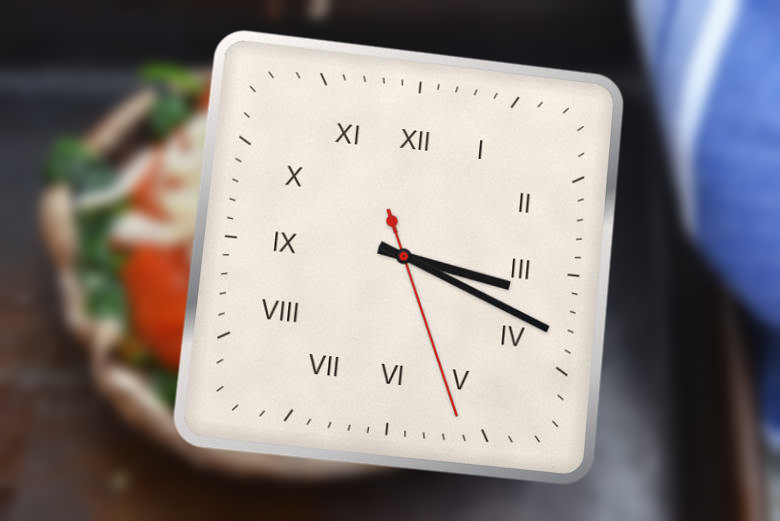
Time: **3:18:26**
